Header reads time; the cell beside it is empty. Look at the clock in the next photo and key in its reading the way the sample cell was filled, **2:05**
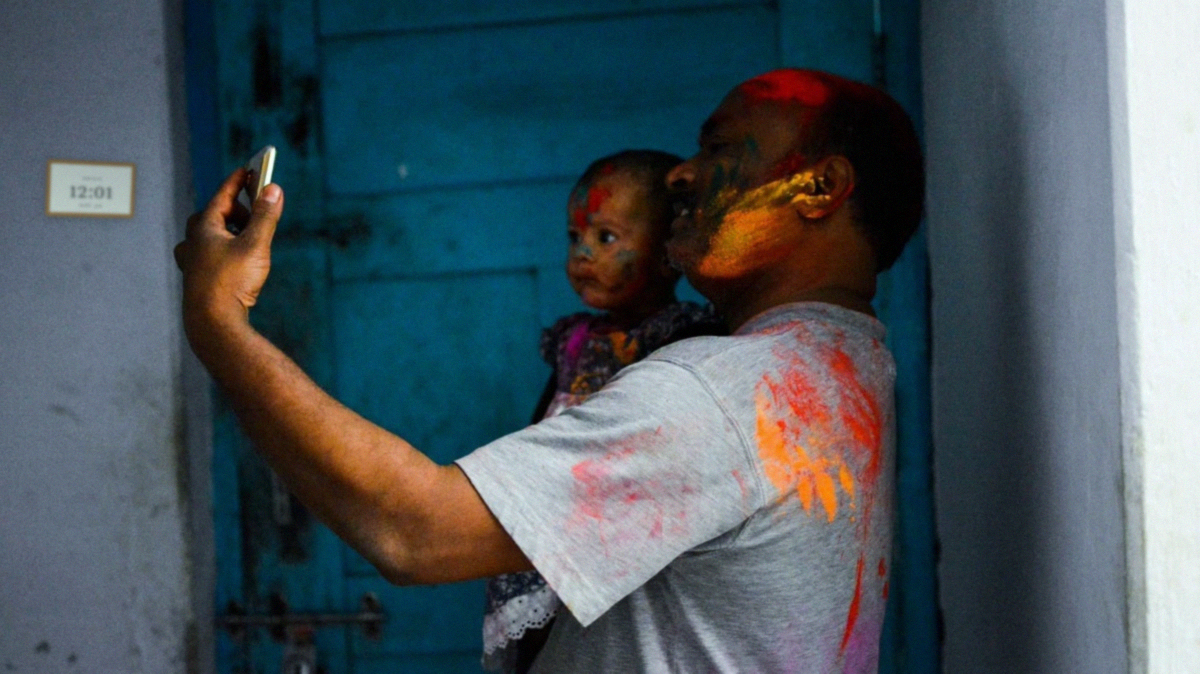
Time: **12:01**
